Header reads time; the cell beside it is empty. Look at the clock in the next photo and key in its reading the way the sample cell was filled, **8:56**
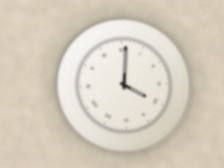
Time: **4:01**
